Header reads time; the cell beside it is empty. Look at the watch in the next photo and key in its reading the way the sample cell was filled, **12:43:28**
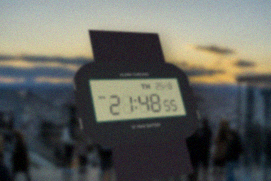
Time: **21:48:55**
